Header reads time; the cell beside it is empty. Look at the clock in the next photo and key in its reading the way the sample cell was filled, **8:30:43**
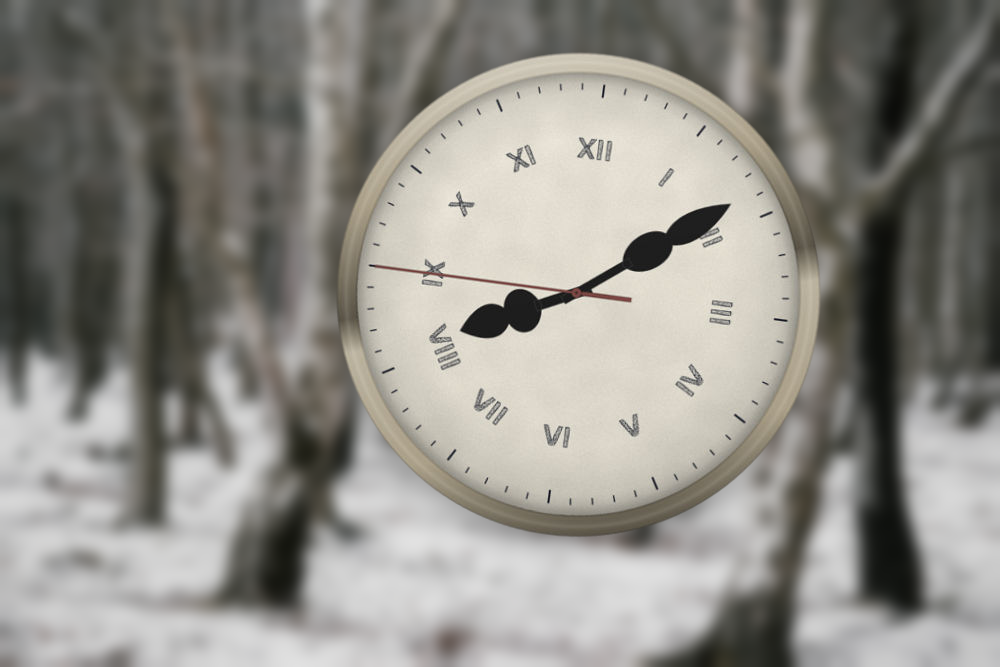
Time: **8:08:45**
